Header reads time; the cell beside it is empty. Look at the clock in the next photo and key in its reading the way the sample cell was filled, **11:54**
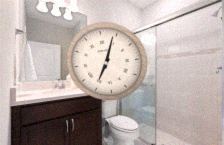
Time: **7:04**
